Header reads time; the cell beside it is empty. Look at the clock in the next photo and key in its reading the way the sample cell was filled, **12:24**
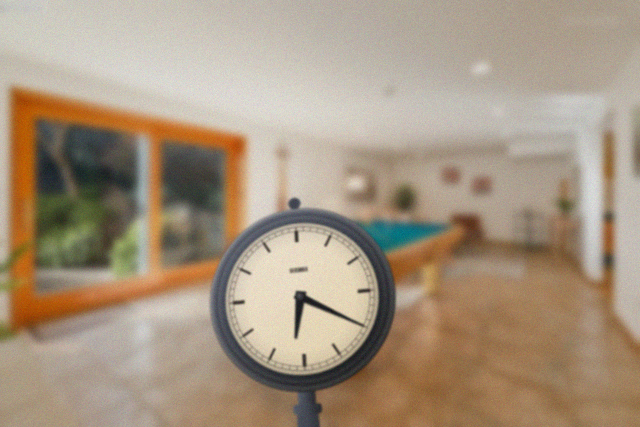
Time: **6:20**
